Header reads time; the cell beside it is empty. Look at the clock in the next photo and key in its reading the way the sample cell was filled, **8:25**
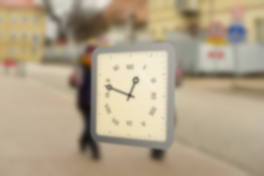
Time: **12:48**
